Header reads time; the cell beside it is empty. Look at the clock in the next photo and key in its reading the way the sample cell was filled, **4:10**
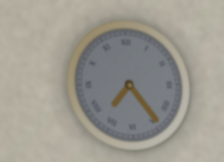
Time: **7:24**
